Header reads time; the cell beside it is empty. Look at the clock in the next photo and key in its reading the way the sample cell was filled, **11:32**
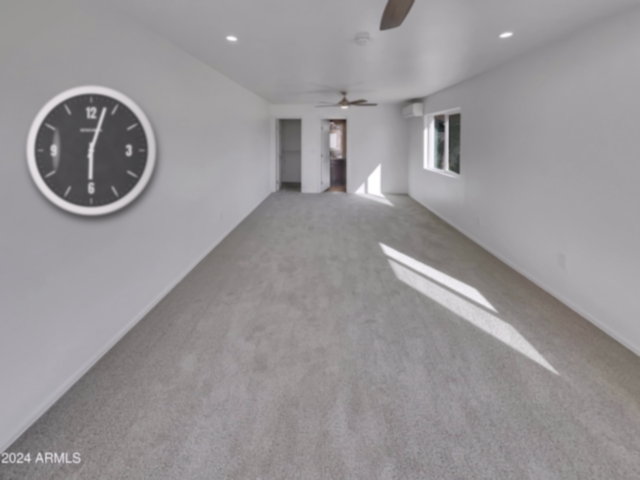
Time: **6:03**
